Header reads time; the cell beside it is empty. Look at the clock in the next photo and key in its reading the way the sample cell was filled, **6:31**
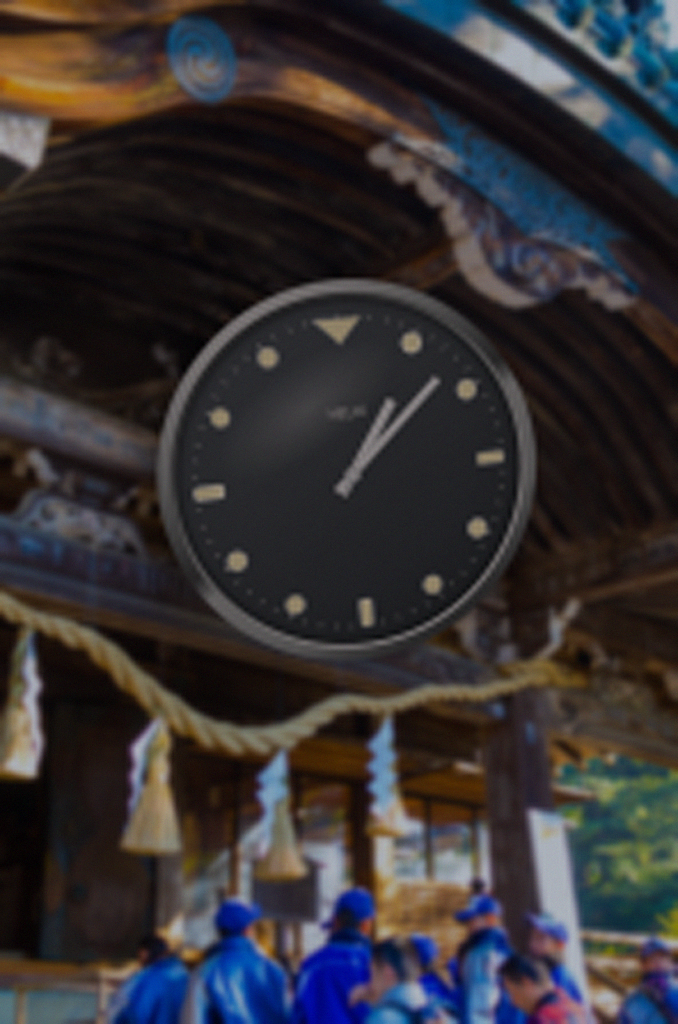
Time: **1:08**
